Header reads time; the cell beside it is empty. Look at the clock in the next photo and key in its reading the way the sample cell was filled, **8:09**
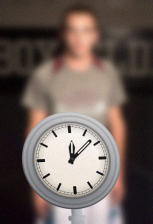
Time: **12:08**
